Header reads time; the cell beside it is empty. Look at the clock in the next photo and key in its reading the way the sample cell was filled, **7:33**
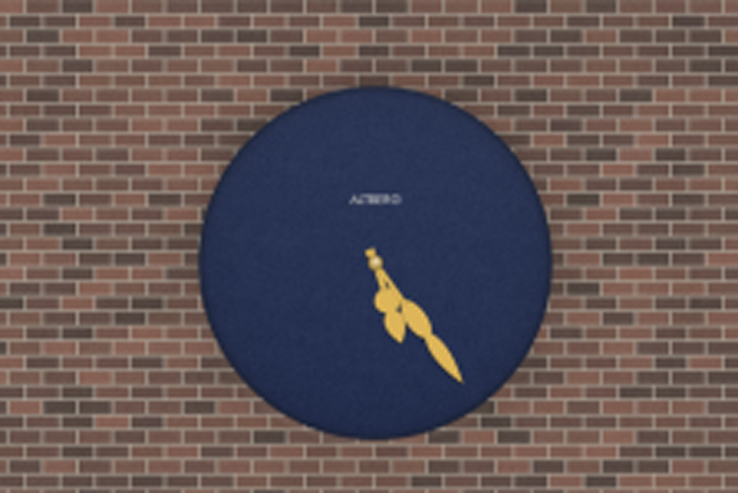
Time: **5:24**
